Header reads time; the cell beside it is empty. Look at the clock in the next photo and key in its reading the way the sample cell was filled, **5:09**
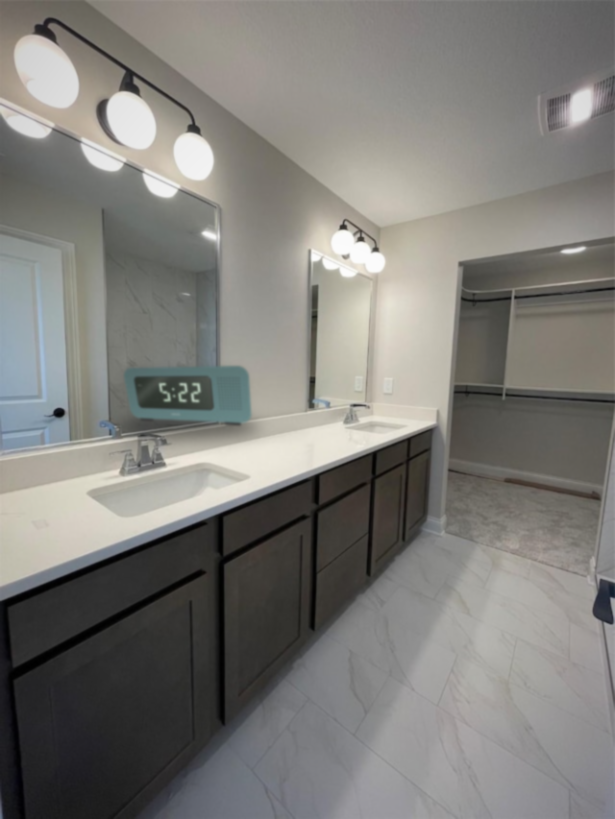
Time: **5:22**
